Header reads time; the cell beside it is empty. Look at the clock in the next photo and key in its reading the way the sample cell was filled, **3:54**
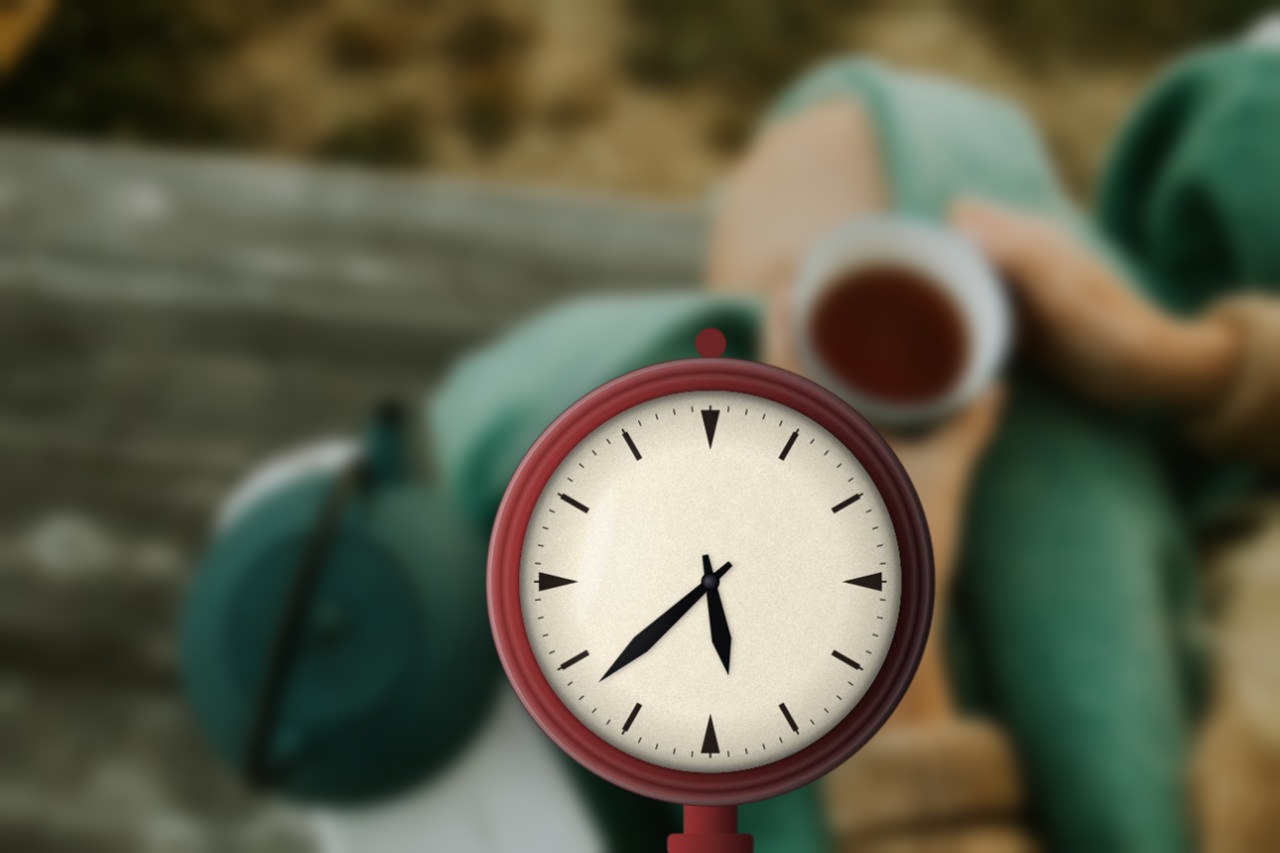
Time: **5:38**
